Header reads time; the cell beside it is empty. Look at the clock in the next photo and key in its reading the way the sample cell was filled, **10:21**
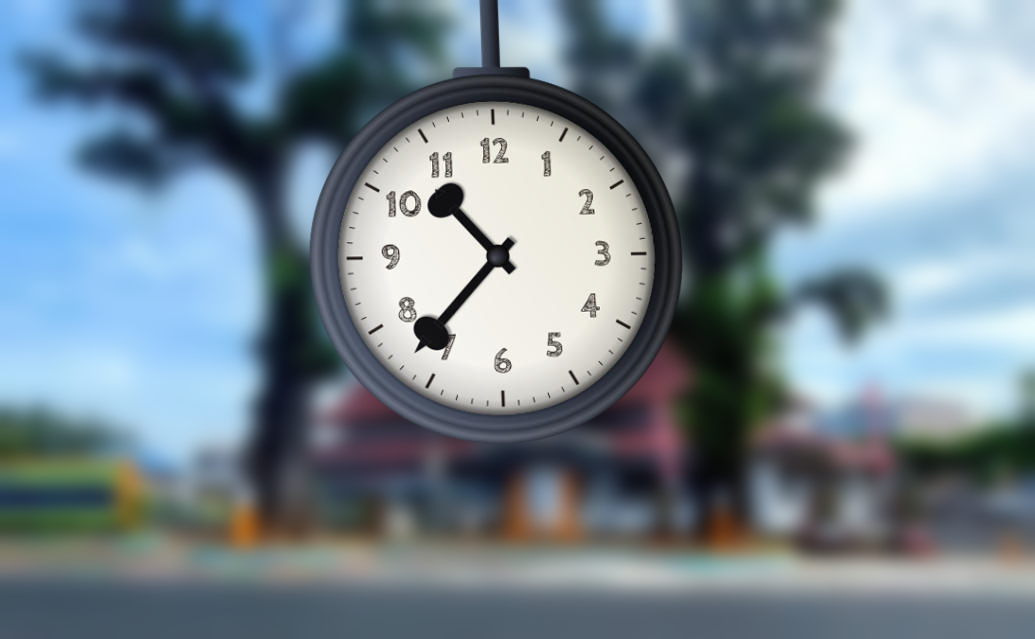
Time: **10:37**
